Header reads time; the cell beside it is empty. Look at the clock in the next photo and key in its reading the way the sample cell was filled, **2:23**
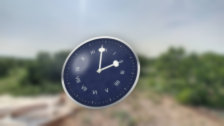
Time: **1:59**
